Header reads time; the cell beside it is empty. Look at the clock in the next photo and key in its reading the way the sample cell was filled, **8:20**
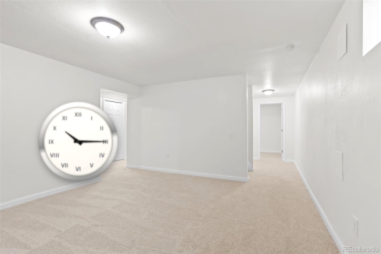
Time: **10:15**
